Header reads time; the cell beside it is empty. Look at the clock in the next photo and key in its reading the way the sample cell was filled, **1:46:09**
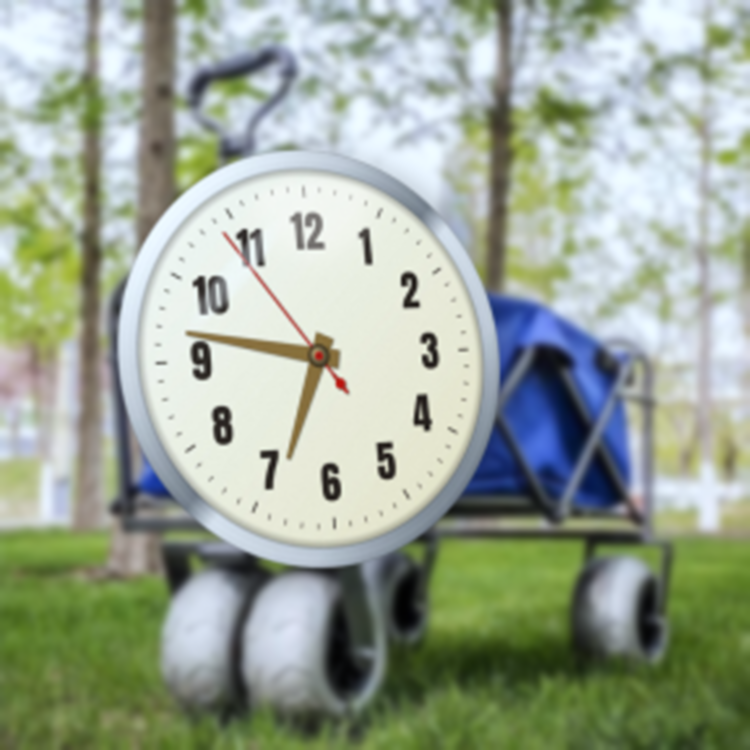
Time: **6:46:54**
